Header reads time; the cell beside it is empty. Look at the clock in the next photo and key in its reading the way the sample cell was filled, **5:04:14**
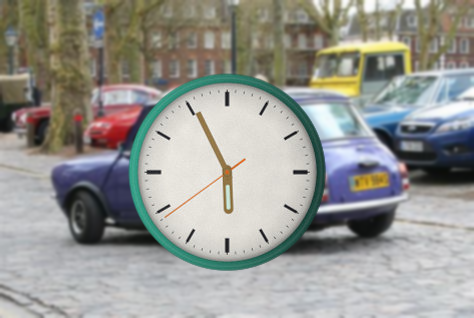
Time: **5:55:39**
